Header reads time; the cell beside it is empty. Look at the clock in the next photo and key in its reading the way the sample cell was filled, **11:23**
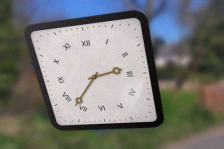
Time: **2:37**
